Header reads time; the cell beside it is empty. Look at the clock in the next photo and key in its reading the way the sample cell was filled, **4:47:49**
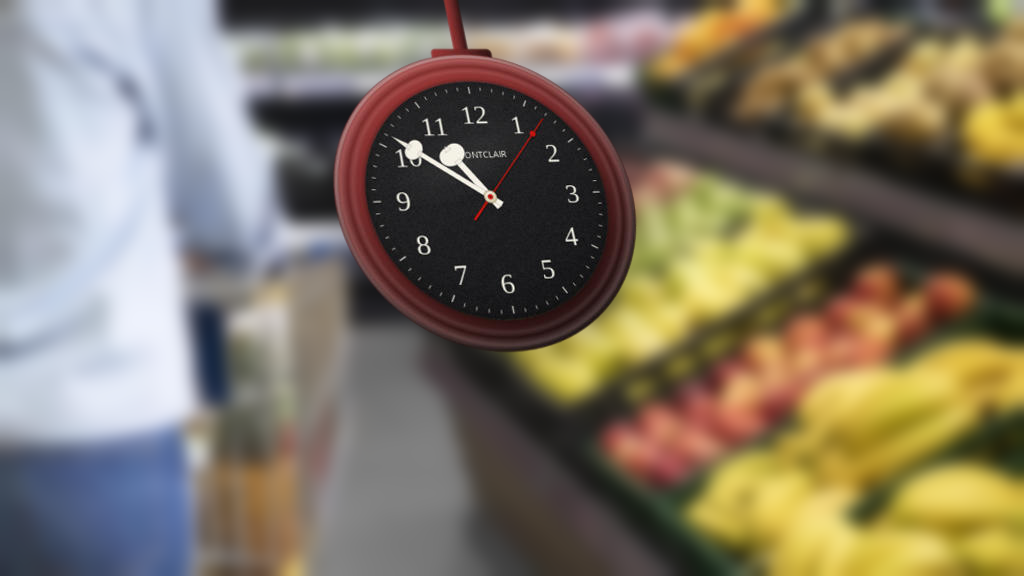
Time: **10:51:07**
